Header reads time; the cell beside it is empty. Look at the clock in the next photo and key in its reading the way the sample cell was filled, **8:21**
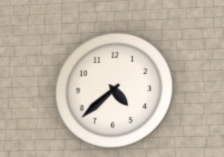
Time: **4:38**
